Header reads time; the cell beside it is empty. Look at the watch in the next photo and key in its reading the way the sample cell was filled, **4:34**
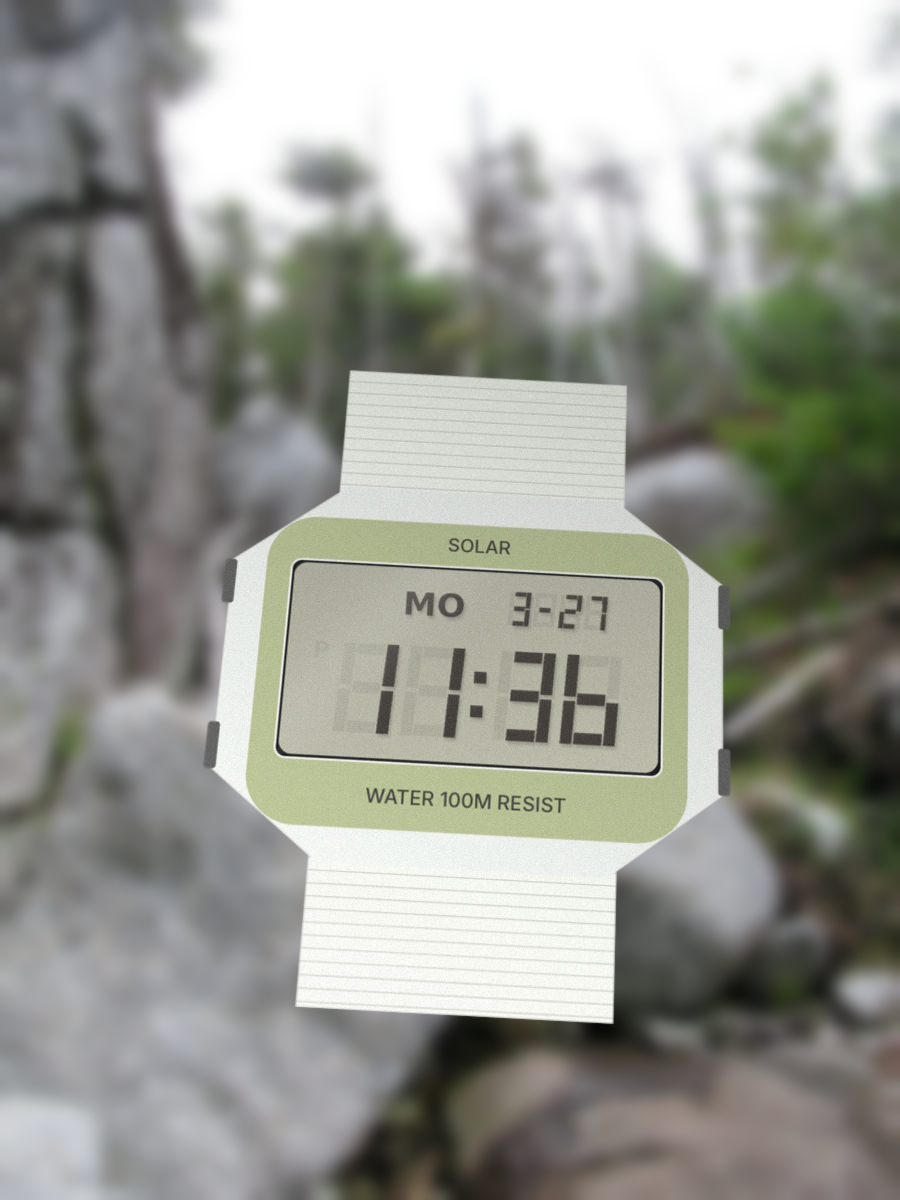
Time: **11:36**
